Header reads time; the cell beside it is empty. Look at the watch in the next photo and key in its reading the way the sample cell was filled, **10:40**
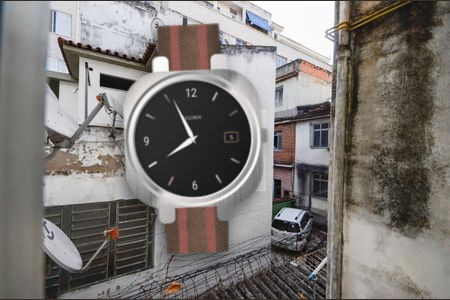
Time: **7:56**
